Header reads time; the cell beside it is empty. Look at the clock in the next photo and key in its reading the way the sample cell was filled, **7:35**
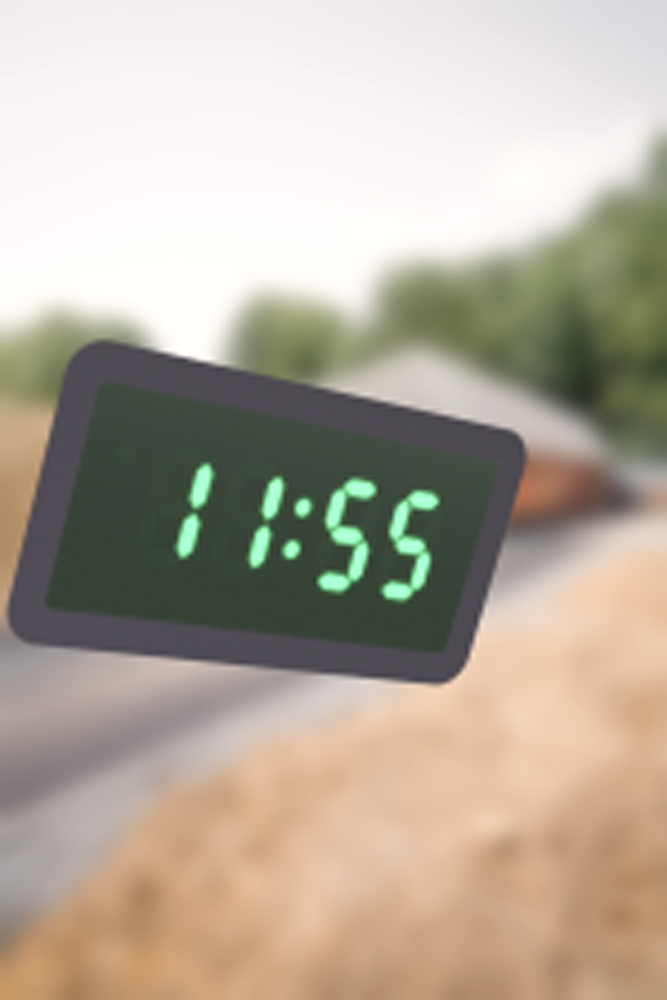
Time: **11:55**
